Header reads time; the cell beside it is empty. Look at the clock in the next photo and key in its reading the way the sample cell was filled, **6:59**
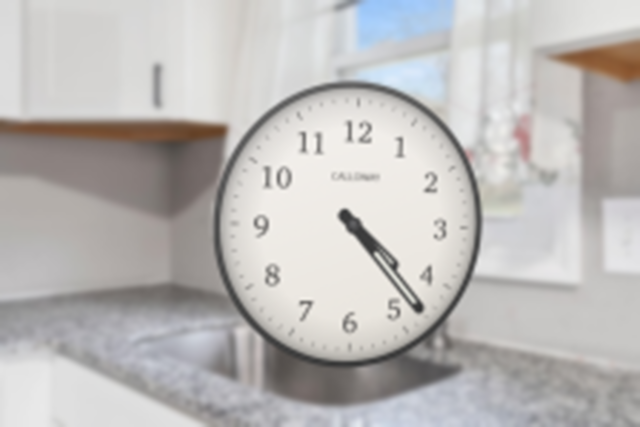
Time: **4:23**
